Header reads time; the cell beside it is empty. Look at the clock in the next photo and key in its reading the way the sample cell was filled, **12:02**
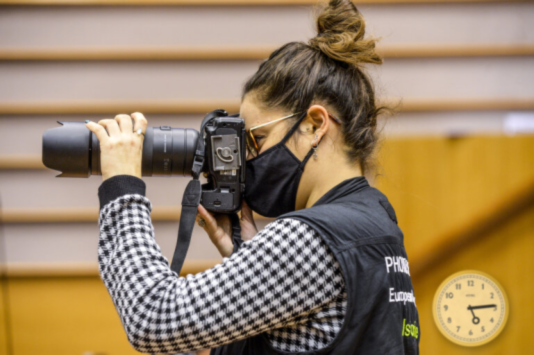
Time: **5:14**
